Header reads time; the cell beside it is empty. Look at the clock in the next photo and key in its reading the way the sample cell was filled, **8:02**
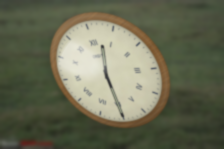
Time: **12:30**
